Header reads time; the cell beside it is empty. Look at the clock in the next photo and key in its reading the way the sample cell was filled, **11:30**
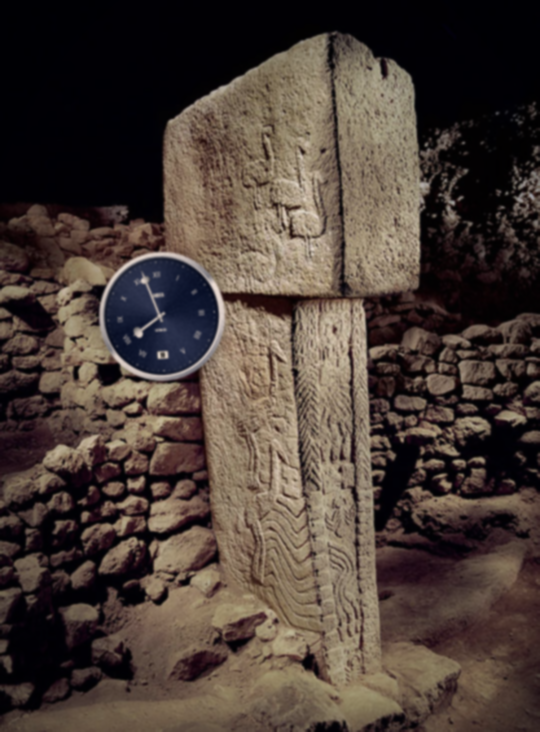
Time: **7:57**
